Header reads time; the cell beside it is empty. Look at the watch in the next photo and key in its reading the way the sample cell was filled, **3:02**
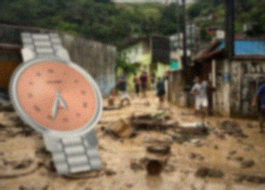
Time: **5:34**
